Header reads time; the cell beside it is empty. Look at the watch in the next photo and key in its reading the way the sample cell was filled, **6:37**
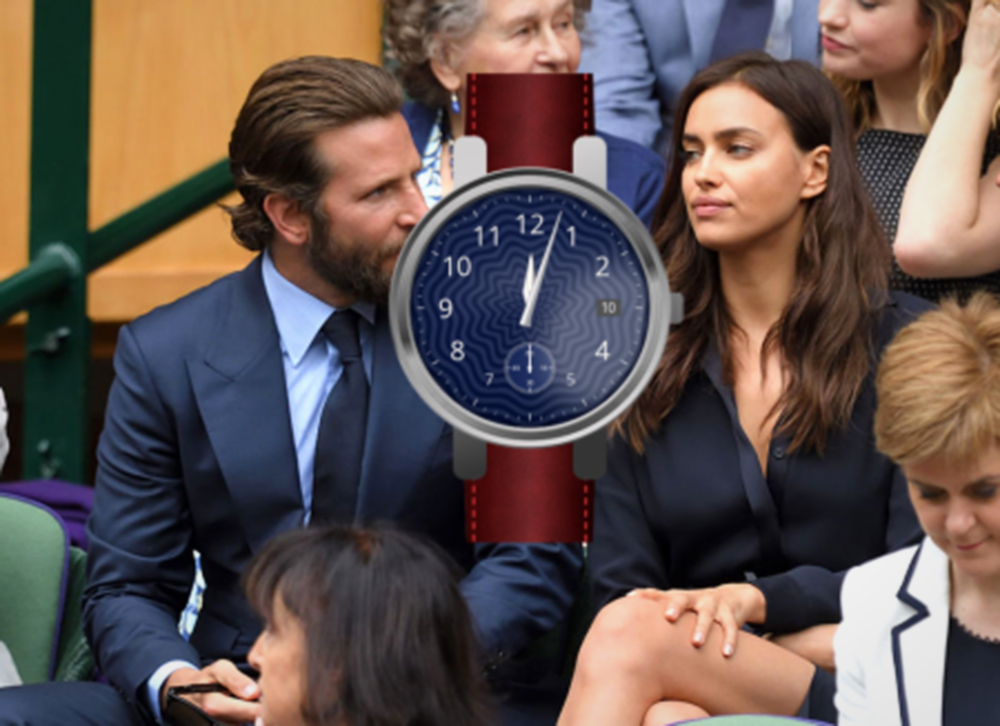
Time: **12:03**
